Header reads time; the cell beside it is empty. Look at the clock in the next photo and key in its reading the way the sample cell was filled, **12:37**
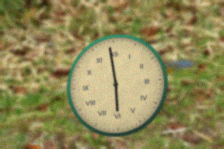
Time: **5:59**
